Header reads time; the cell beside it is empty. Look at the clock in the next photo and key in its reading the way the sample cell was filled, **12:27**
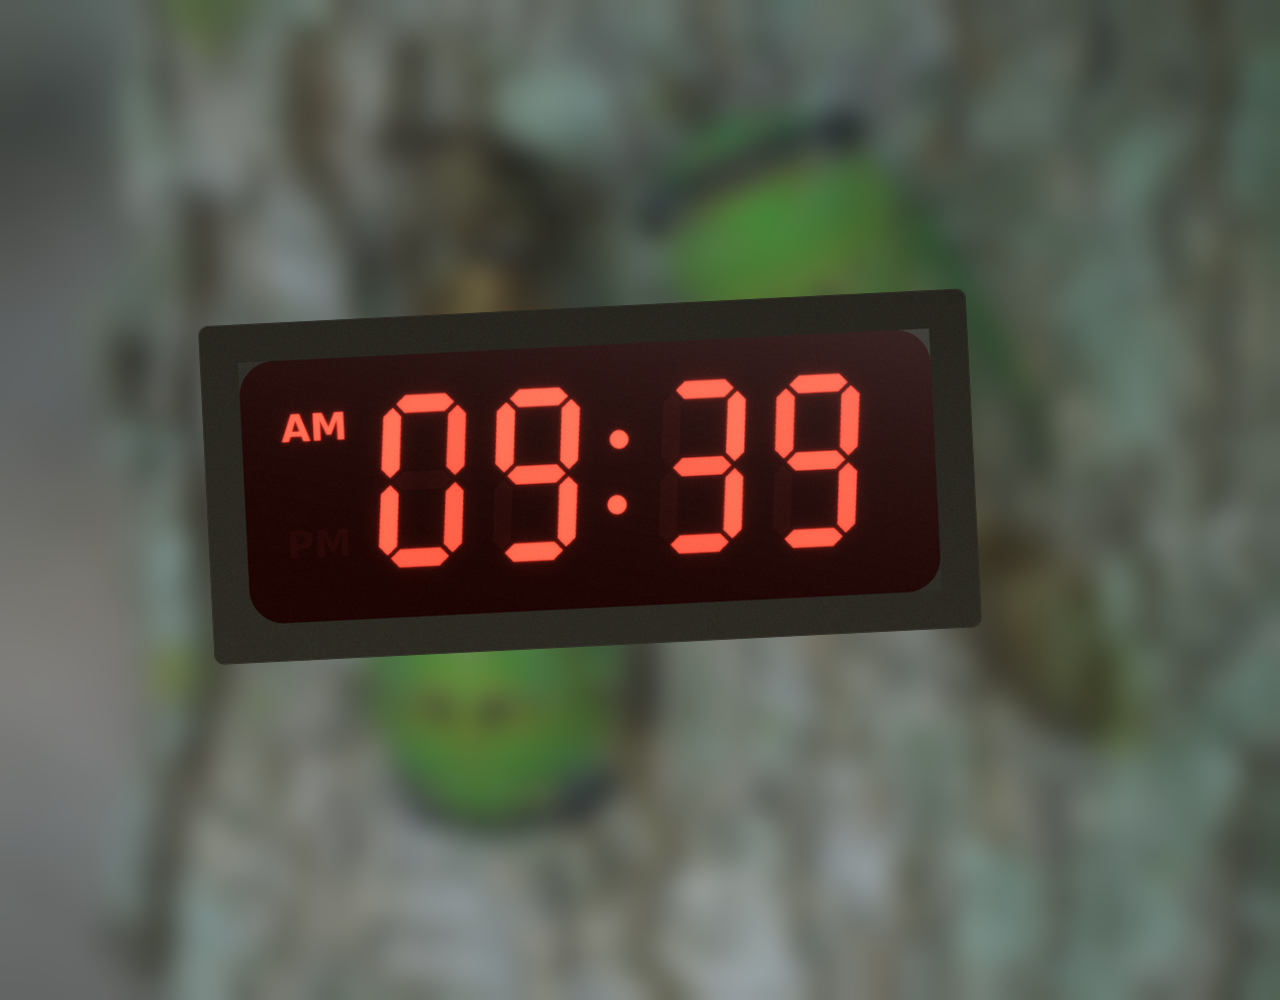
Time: **9:39**
